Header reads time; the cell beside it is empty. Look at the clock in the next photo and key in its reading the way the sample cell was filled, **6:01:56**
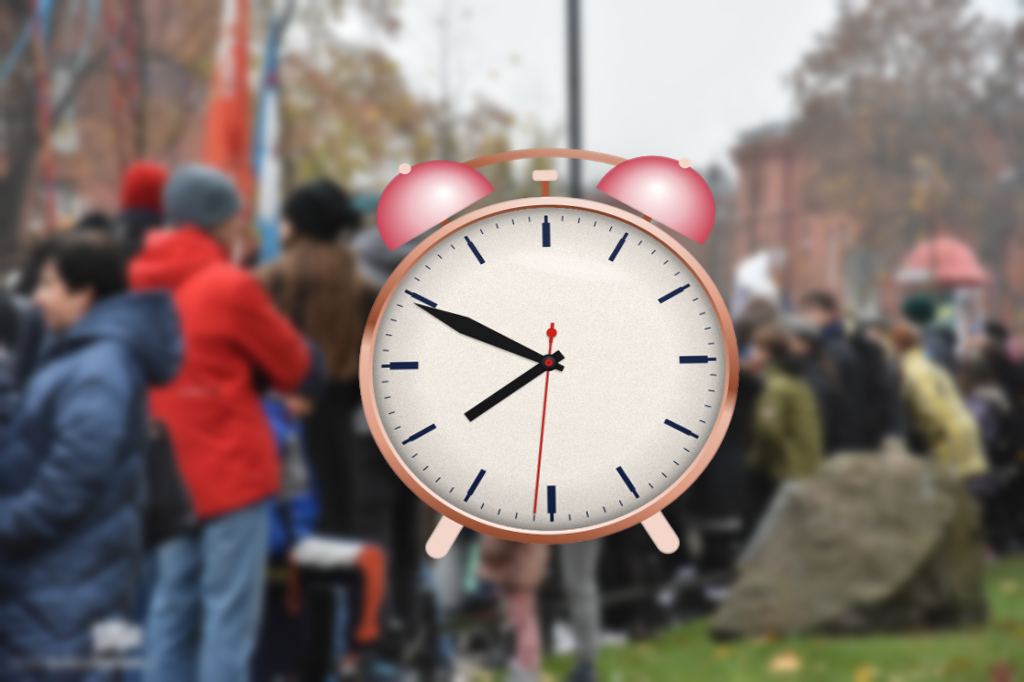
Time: **7:49:31**
